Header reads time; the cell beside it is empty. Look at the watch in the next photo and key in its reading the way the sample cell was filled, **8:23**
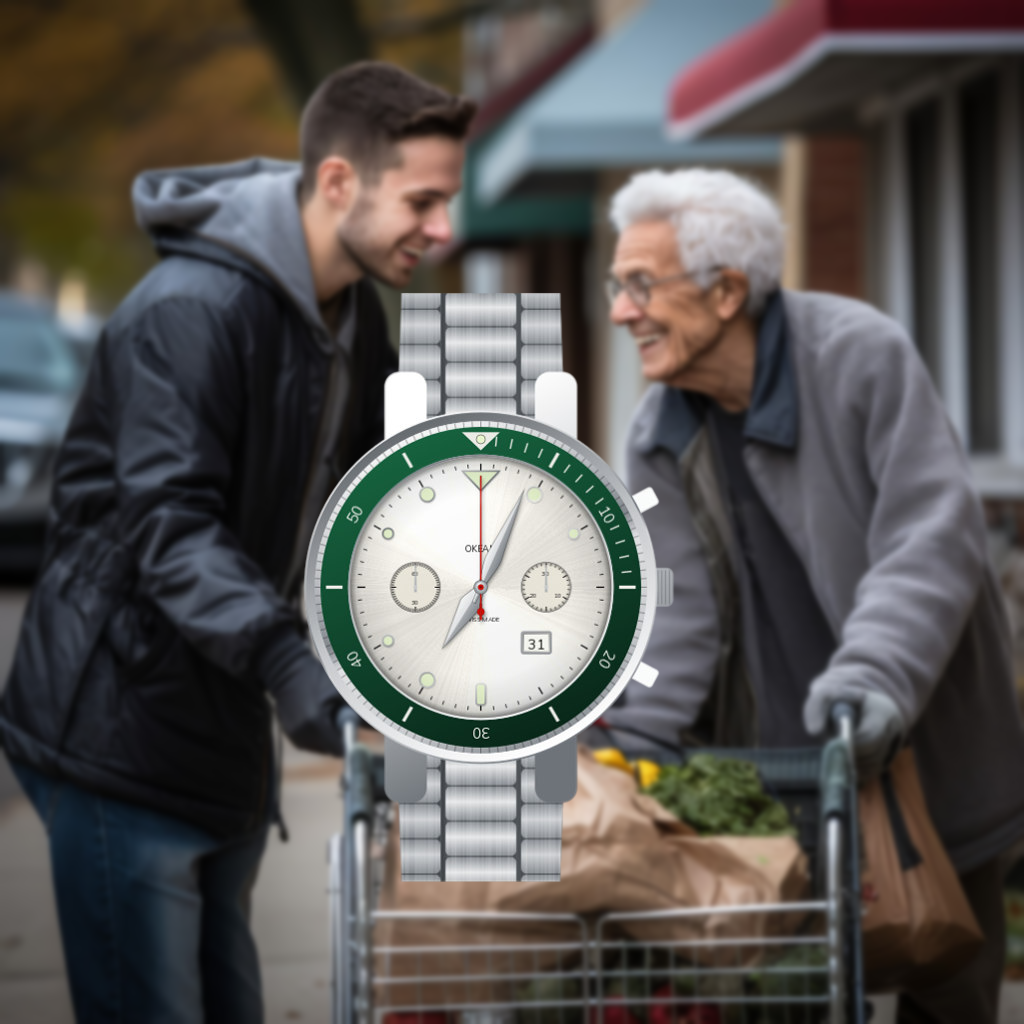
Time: **7:04**
